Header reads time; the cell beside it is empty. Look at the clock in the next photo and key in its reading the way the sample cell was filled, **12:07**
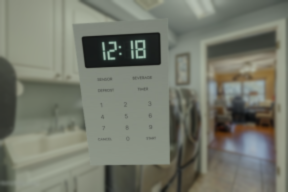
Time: **12:18**
